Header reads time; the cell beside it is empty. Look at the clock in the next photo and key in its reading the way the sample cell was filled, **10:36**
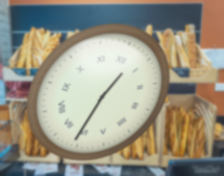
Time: **12:31**
